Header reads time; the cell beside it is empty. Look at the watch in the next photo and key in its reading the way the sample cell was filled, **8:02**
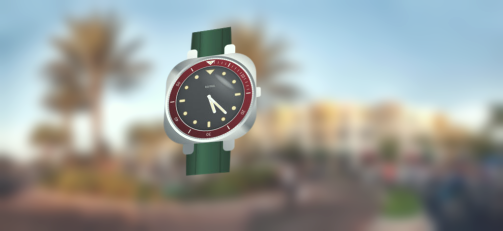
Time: **5:23**
